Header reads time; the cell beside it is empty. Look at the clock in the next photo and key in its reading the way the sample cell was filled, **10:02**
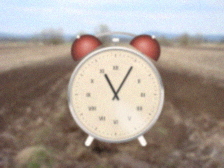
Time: **11:05**
